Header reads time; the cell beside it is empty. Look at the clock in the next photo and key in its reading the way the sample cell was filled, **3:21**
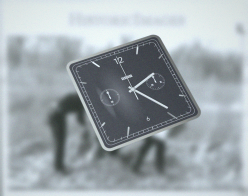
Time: **2:24**
